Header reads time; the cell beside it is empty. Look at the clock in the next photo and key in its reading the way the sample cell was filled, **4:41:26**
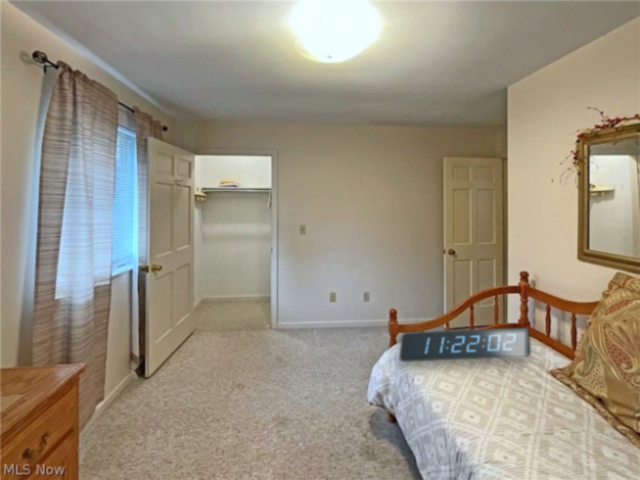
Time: **11:22:02**
